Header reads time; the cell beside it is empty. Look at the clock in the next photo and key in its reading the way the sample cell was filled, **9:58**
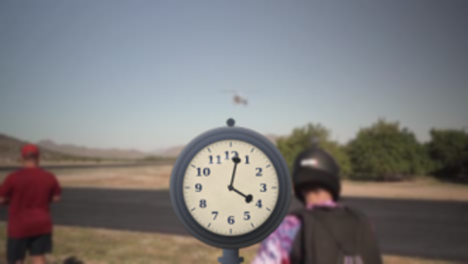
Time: **4:02**
